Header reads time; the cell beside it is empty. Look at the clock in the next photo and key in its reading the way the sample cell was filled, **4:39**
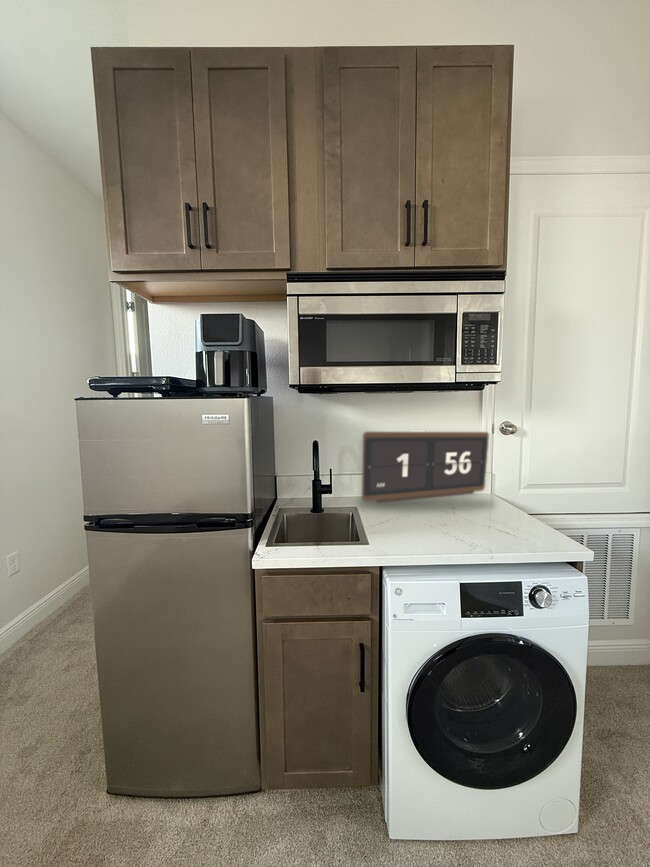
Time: **1:56**
